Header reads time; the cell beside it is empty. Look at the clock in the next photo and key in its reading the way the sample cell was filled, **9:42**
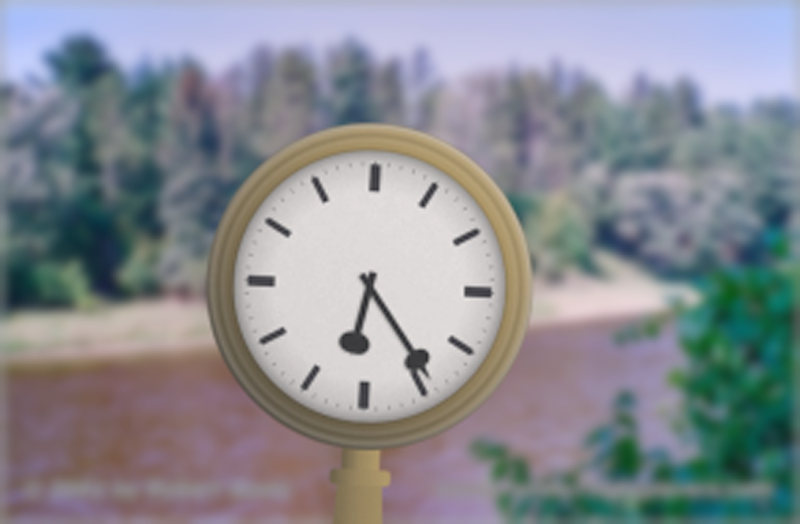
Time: **6:24**
